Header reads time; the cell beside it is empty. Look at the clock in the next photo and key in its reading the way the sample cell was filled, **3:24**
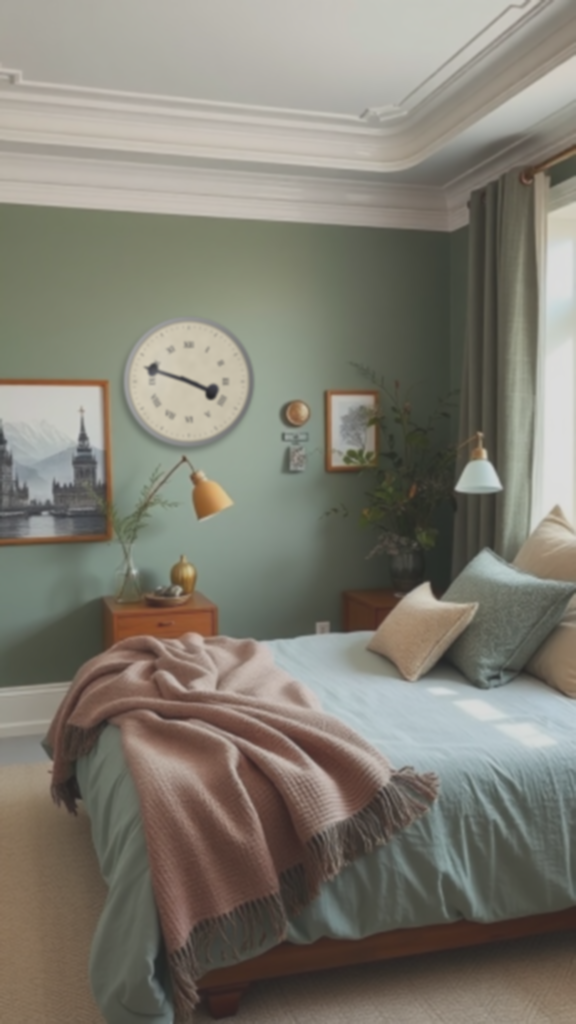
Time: **3:48**
